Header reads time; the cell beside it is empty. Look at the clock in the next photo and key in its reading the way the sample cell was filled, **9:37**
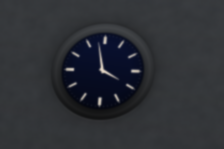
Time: **3:58**
